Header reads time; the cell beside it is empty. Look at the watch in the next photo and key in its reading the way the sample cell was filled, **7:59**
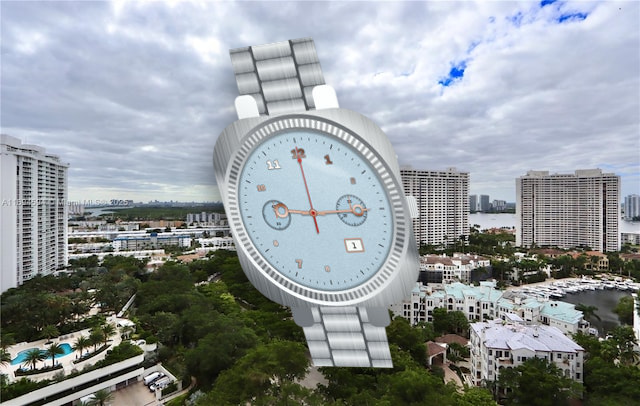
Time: **9:15**
